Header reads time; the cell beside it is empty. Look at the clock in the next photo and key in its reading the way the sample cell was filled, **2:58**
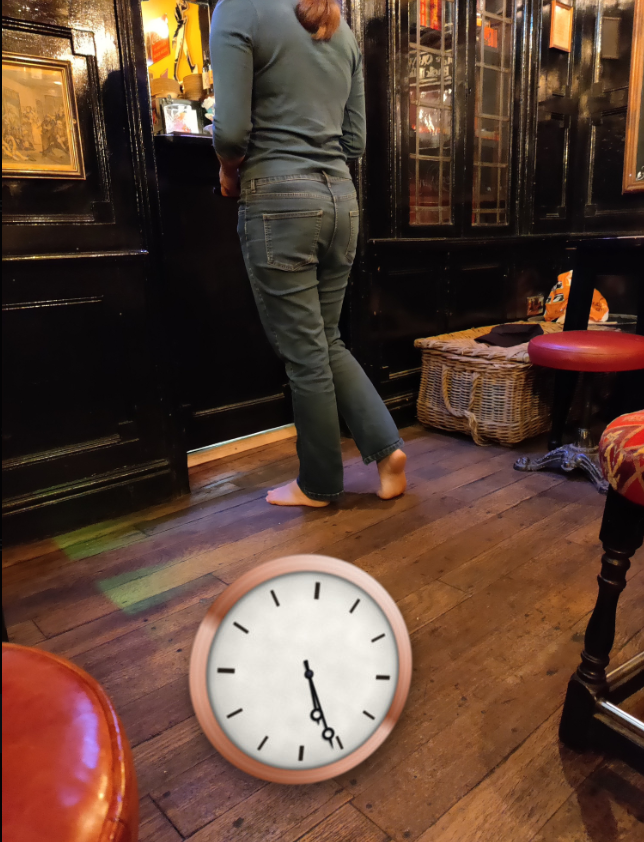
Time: **5:26**
